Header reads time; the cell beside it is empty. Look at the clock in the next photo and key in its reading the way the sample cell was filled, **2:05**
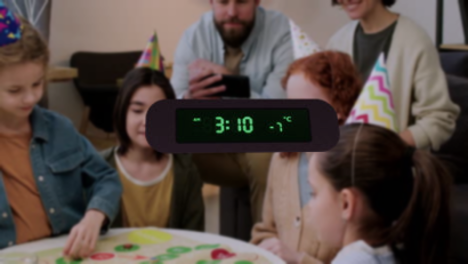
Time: **3:10**
